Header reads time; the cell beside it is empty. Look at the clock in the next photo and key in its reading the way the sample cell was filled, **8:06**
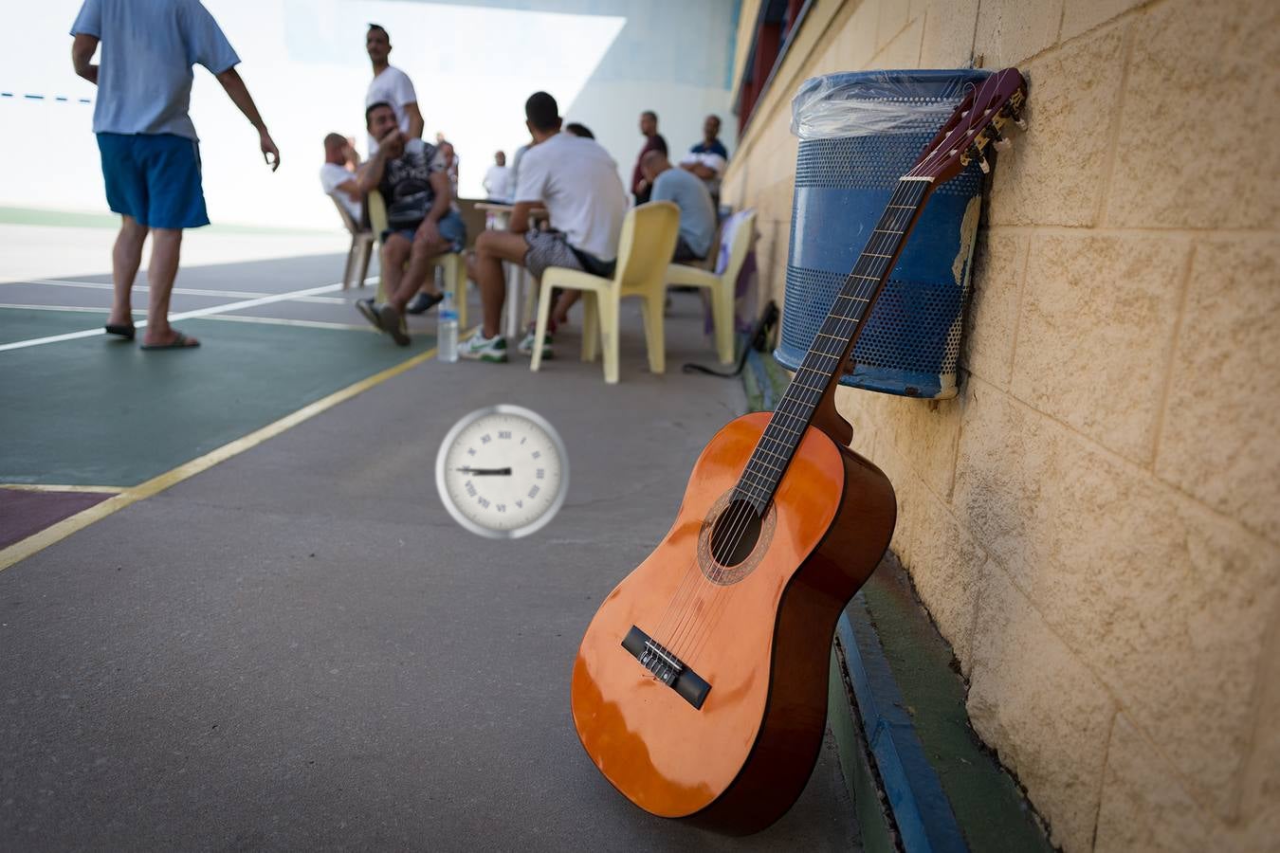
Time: **8:45**
